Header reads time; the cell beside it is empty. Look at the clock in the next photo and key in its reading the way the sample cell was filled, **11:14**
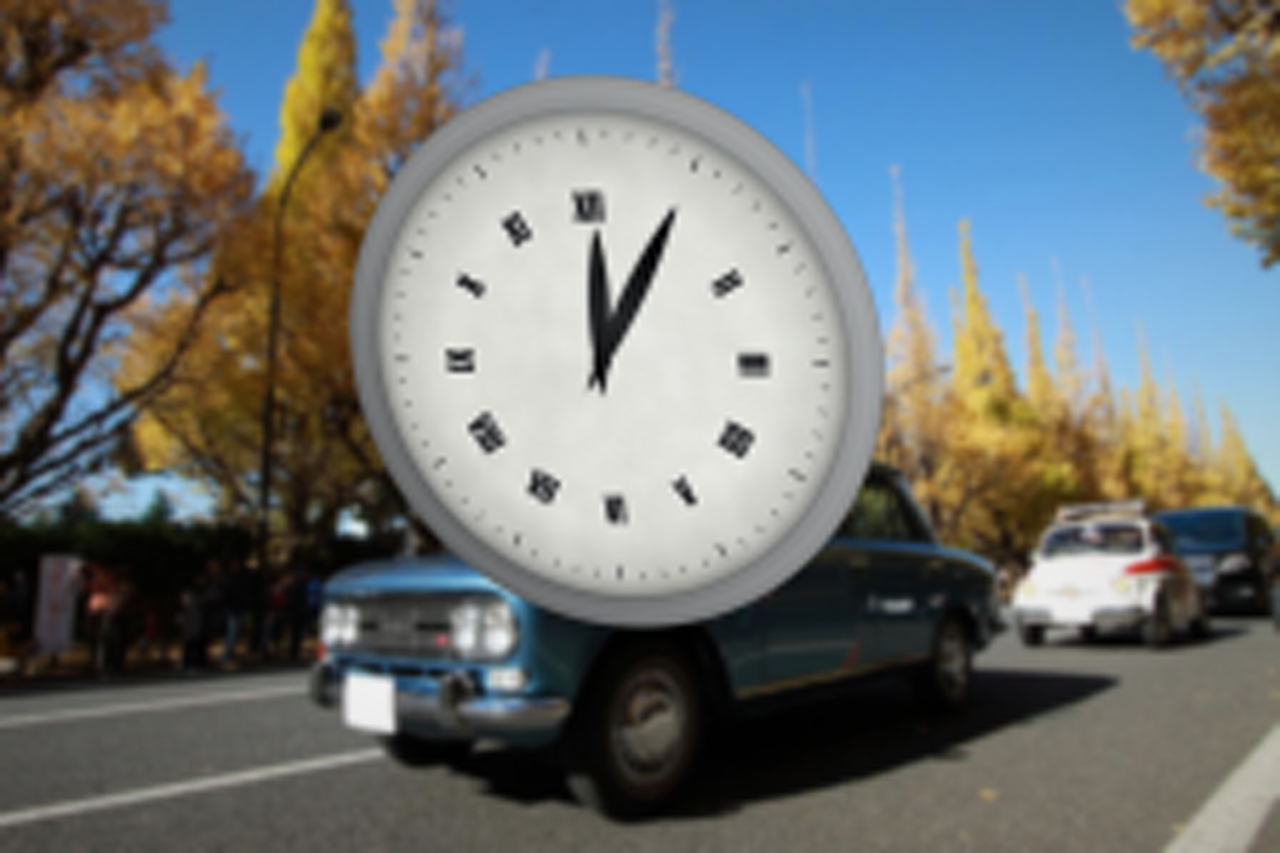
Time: **12:05**
